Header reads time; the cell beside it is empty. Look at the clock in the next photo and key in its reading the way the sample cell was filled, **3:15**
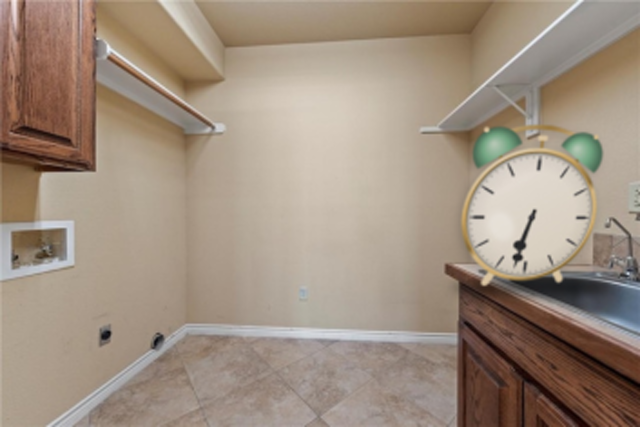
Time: **6:32**
